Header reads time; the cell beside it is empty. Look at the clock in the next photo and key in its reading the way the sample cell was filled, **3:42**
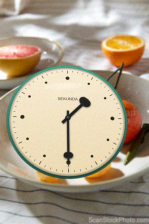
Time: **1:30**
